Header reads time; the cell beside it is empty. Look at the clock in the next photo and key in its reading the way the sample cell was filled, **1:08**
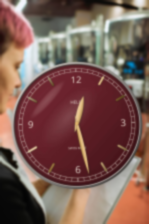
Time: **12:28**
